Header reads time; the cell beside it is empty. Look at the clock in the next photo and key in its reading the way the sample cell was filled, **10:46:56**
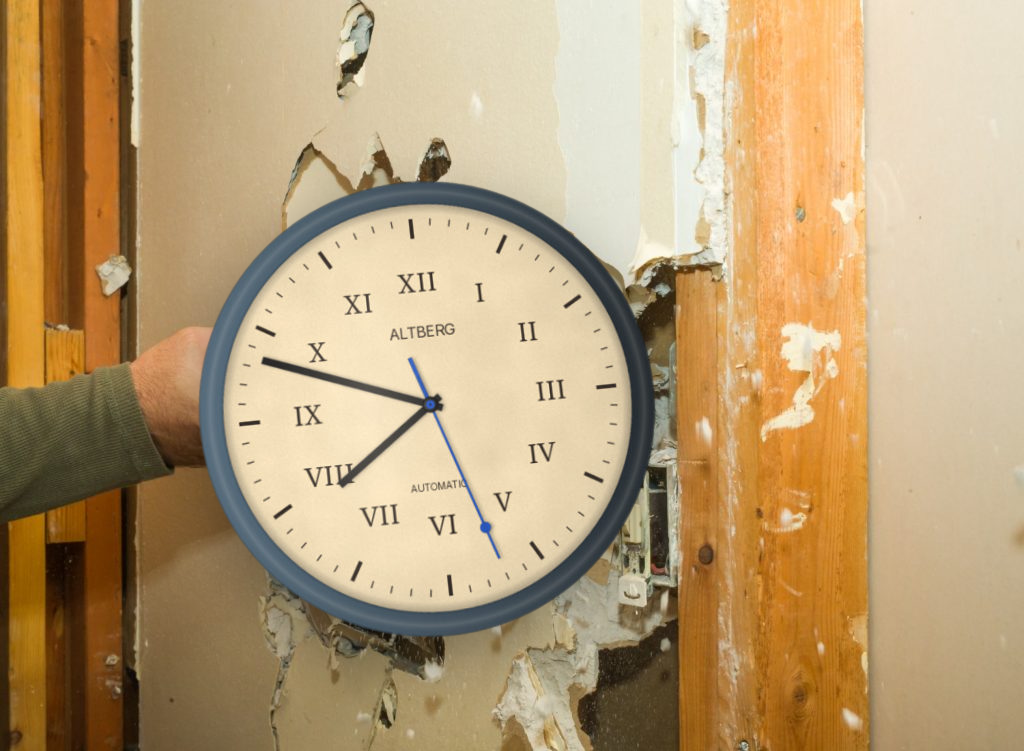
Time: **7:48:27**
